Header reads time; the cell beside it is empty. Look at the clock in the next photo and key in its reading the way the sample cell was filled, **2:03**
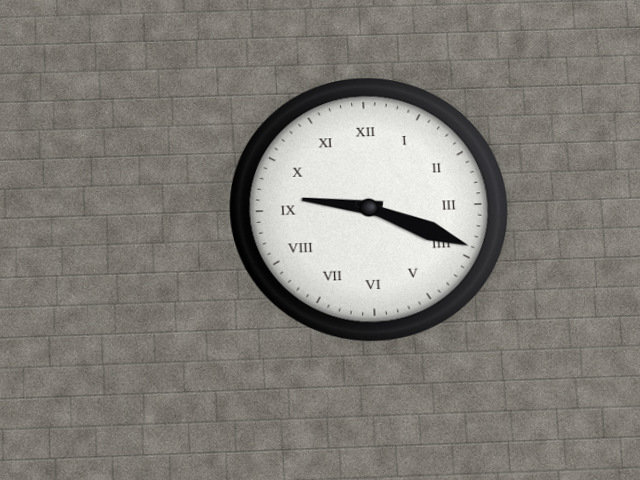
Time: **9:19**
